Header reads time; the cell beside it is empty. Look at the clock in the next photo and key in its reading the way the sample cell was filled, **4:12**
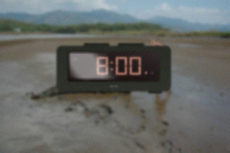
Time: **8:00**
